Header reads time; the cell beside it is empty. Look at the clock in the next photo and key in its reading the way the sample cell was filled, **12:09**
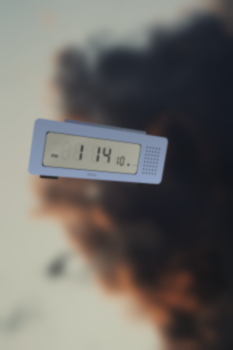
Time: **1:14**
